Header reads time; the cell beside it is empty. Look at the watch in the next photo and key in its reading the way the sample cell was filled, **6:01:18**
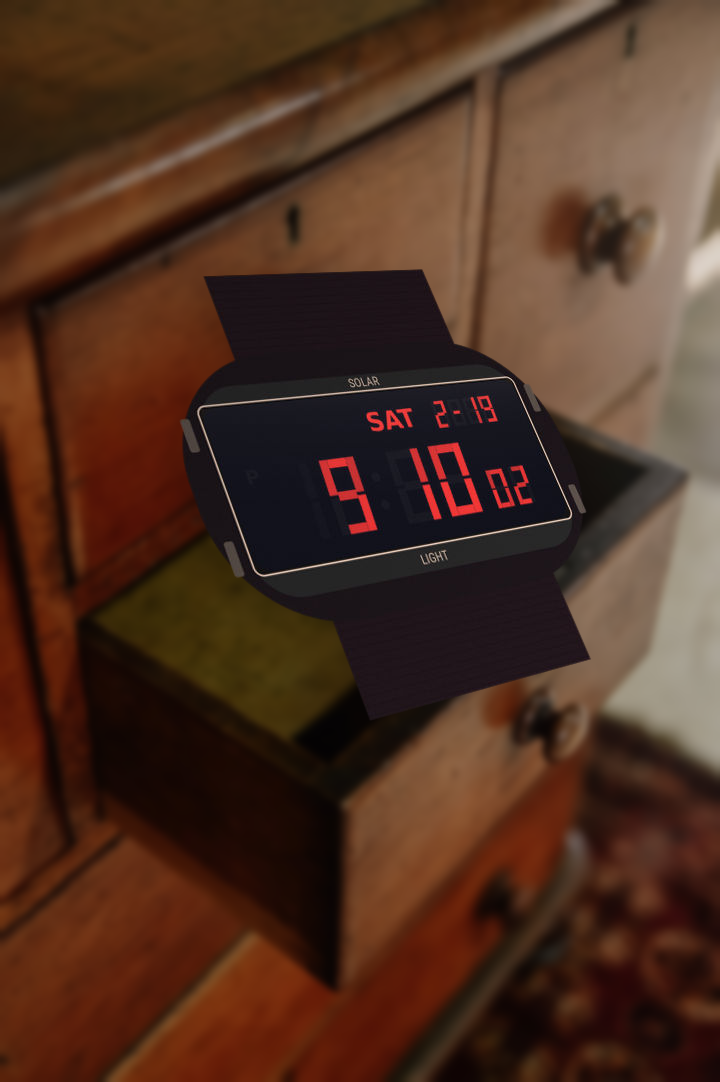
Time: **9:10:02**
